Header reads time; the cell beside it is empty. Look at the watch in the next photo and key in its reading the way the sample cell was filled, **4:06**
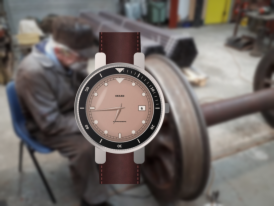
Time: **6:44**
